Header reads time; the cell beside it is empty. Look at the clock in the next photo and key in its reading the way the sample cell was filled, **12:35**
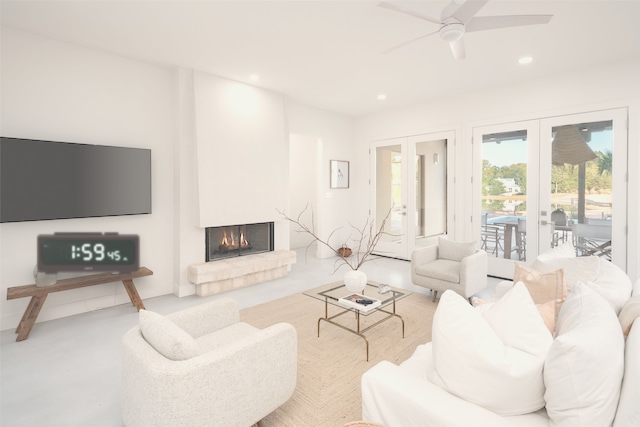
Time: **1:59**
